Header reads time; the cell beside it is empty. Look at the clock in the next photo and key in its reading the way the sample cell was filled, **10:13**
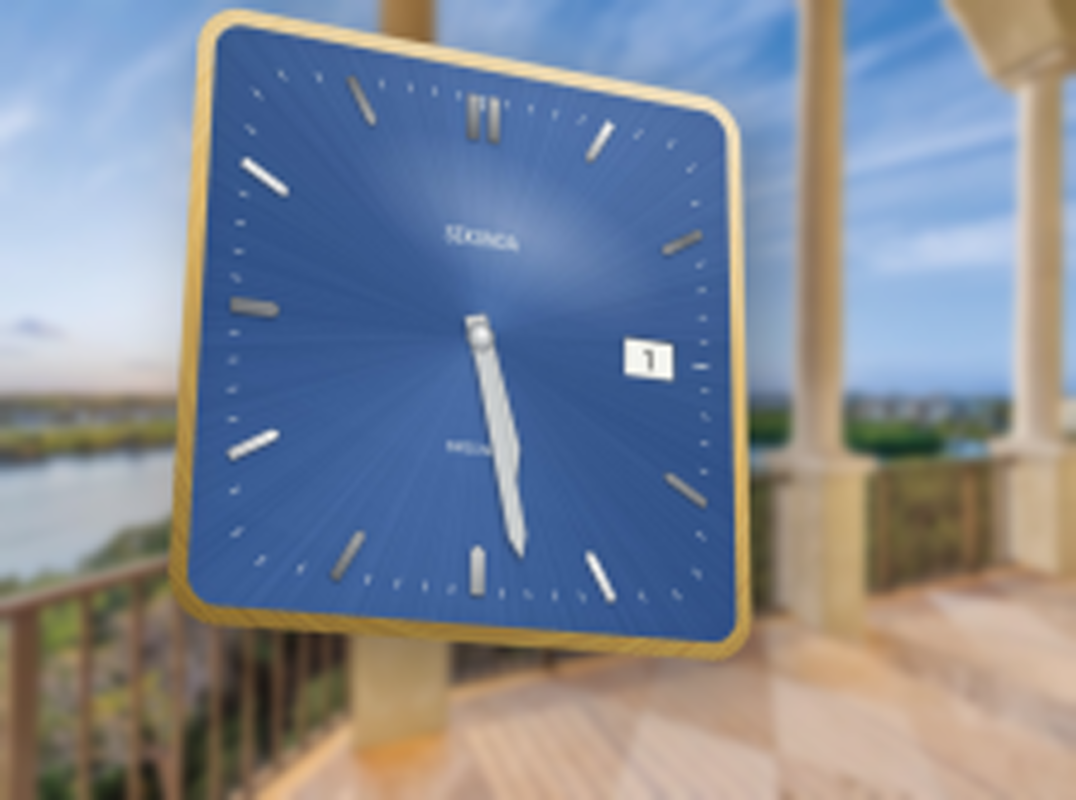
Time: **5:28**
